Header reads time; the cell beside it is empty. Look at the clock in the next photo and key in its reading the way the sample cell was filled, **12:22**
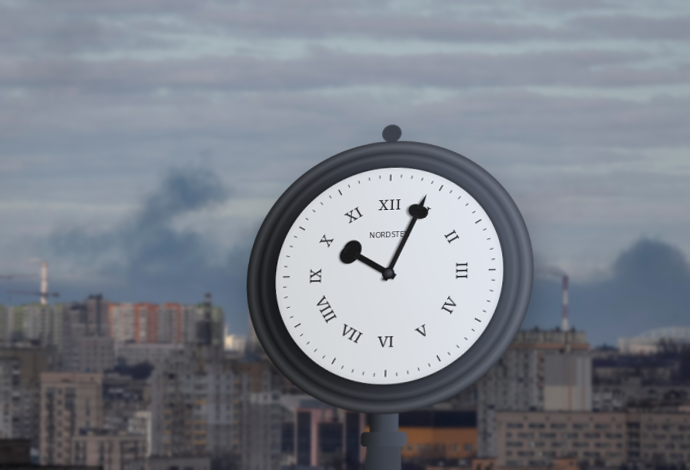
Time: **10:04**
